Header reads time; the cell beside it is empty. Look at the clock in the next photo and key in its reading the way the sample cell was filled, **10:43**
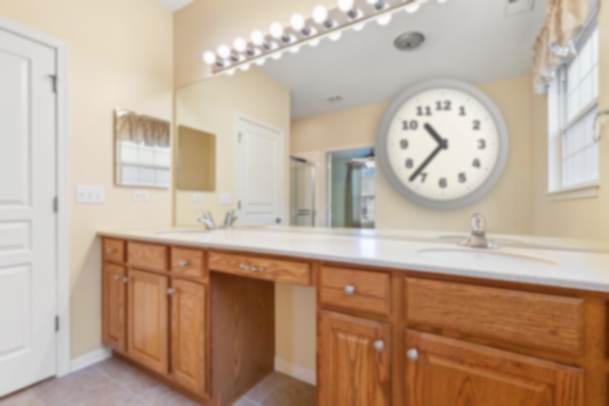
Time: **10:37**
